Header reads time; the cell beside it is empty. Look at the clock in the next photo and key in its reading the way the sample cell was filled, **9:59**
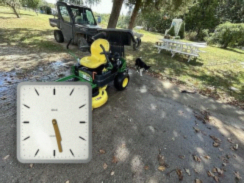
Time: **5:28**
